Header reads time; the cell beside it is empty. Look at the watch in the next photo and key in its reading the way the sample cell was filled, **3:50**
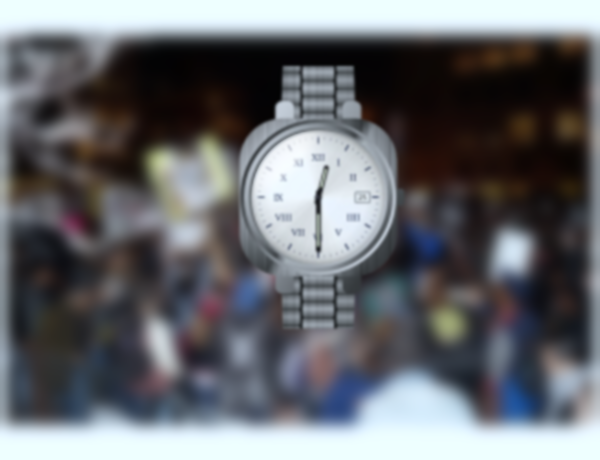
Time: **12:30**
